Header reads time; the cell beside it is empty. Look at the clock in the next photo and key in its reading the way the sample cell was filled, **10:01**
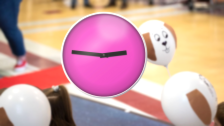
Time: **2:46**
